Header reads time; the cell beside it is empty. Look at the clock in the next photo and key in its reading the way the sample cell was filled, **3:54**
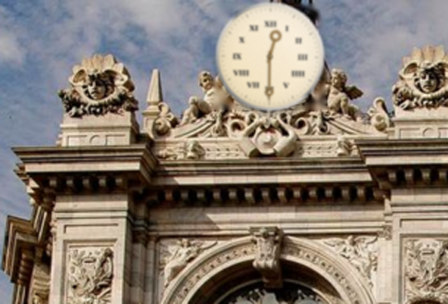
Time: **12:30**
